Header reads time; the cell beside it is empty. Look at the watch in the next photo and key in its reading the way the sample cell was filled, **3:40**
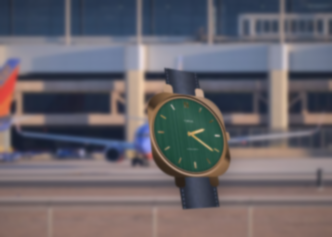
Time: **2:21**
